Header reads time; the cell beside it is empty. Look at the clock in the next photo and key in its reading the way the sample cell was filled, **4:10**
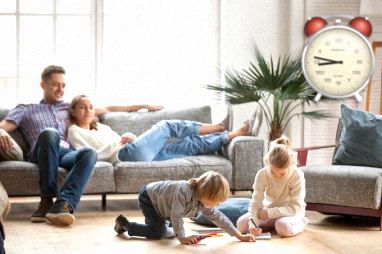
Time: **8:47**
